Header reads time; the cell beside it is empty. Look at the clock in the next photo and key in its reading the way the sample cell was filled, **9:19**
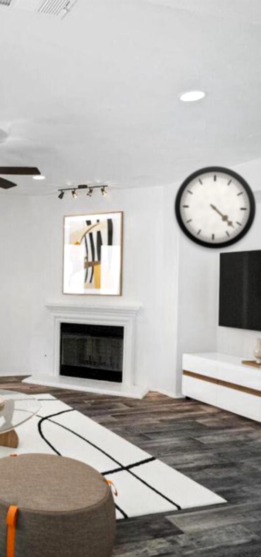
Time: **4:22**
